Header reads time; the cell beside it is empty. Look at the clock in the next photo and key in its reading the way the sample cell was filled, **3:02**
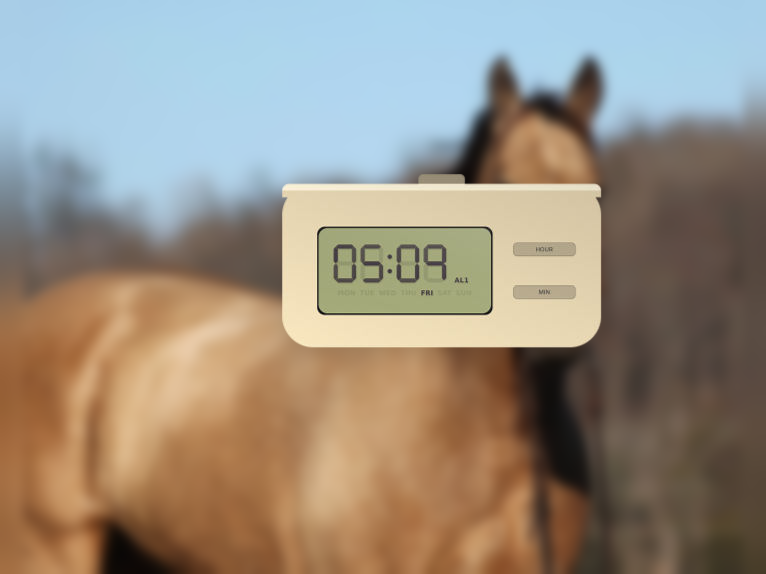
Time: **5:09**
